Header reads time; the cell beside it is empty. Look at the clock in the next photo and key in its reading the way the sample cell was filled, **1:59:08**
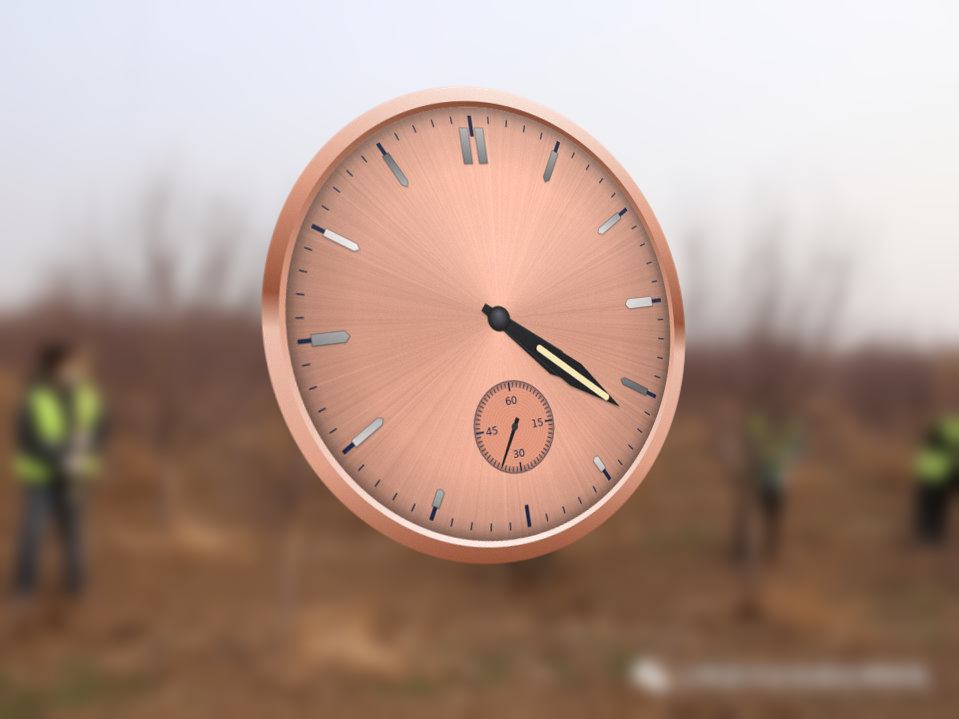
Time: **4:21:35**
